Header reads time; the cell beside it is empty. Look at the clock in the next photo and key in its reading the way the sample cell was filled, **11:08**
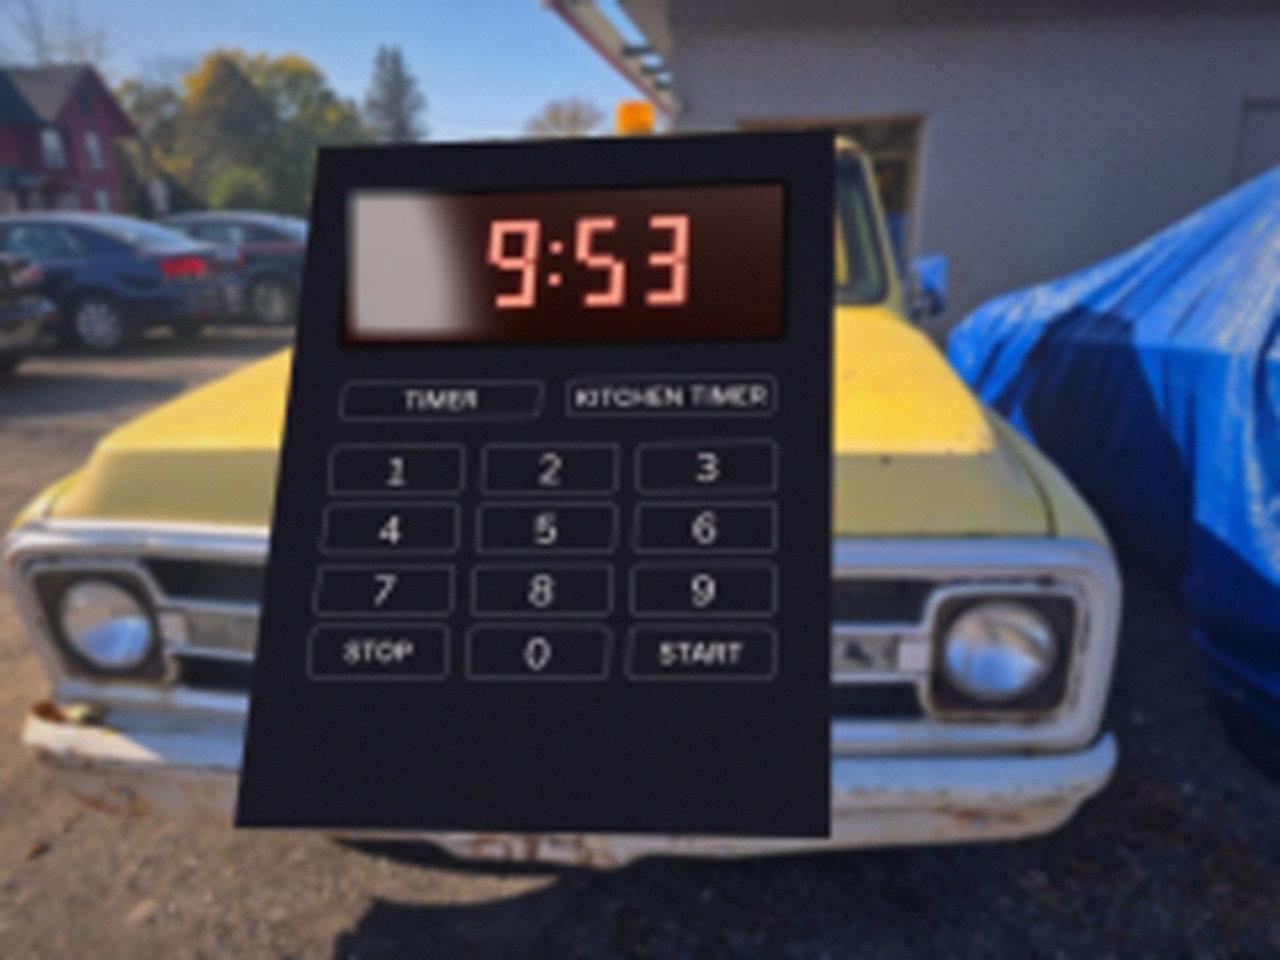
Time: **9:53**
